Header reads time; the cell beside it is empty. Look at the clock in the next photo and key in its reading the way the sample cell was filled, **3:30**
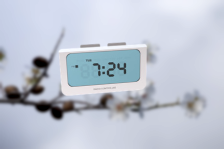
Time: **7:24**
